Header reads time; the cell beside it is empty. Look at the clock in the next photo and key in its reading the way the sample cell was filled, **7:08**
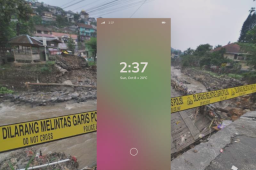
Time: **2:37**
